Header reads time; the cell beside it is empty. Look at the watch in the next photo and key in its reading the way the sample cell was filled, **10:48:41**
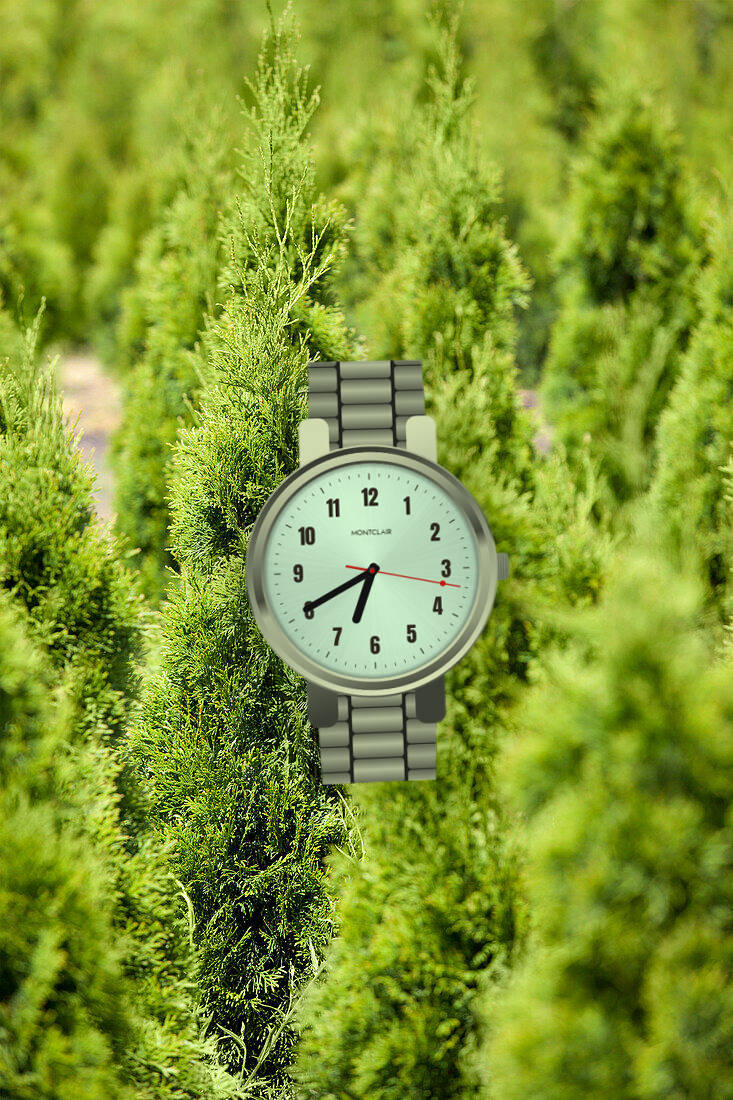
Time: **6:40:17**
